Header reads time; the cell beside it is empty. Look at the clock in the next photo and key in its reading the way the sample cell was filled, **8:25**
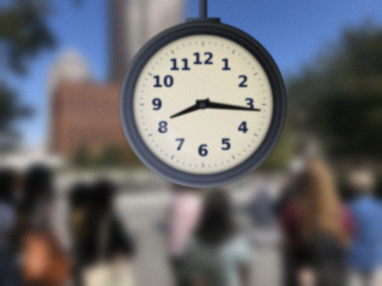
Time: **8:16**
